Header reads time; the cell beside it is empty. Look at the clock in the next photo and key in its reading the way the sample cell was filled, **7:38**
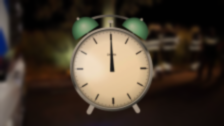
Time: **12:00**
